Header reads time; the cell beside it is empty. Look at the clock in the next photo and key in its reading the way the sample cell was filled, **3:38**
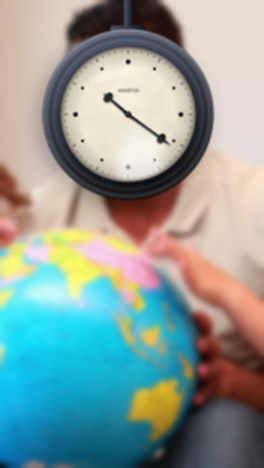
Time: **10:21**
